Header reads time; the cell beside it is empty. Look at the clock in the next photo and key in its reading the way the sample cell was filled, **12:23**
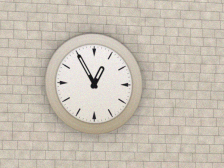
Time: **12:55**
